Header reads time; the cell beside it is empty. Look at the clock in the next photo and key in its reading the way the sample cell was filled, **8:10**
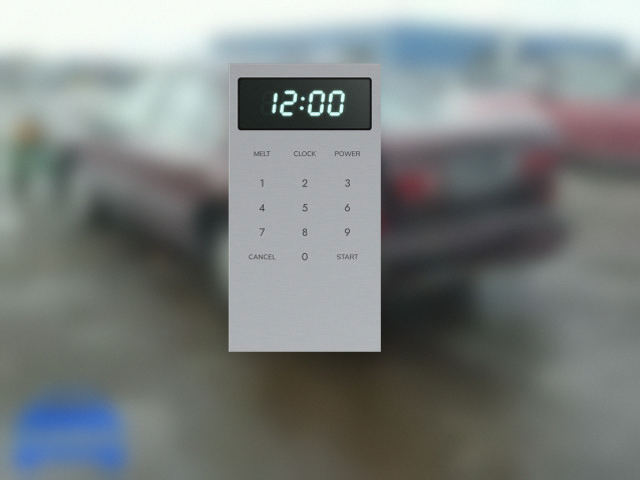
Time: **12:00**
